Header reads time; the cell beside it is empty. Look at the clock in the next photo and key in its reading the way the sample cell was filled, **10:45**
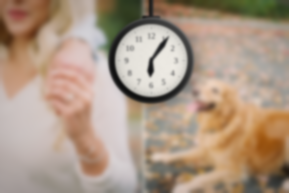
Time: **6:06**
